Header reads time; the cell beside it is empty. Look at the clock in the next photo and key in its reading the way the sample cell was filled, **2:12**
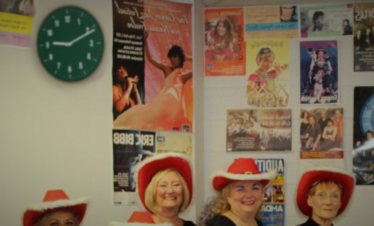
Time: **9:11**
